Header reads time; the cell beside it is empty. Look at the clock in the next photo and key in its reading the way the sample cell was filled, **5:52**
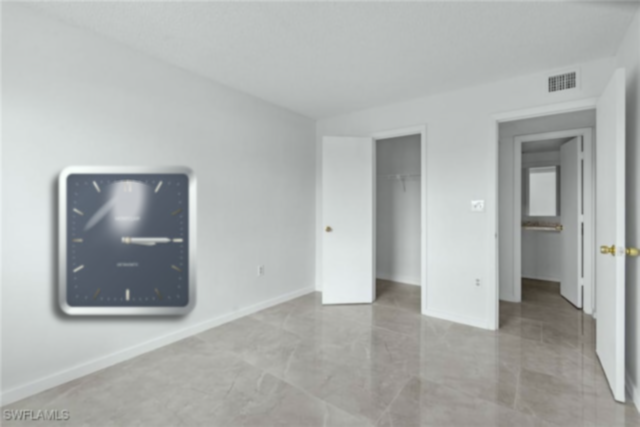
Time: **3:15**
